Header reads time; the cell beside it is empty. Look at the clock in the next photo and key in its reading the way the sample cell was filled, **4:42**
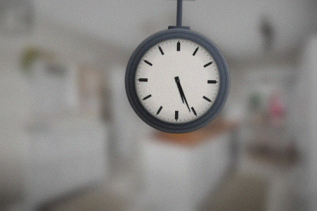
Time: **5:26**
